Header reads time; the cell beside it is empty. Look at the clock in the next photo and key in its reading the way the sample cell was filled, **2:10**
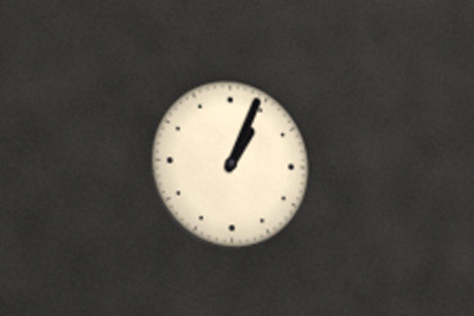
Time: **1:04**
